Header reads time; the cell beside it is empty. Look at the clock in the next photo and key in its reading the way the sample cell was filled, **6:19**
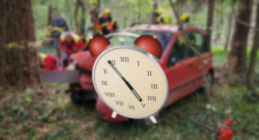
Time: **4:54**
